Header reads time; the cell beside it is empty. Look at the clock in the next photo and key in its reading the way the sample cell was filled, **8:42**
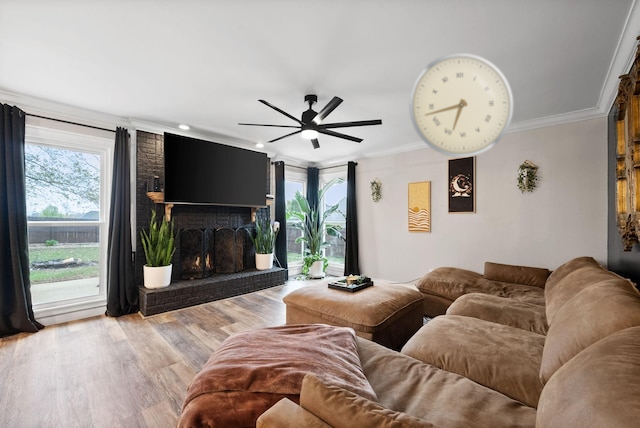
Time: **6:43**
